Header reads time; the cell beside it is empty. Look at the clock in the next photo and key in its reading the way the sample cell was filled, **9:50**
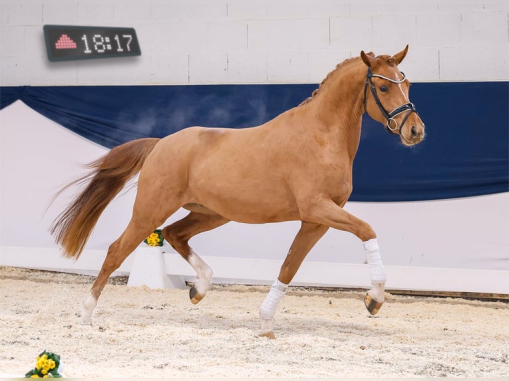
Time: **18:17**
